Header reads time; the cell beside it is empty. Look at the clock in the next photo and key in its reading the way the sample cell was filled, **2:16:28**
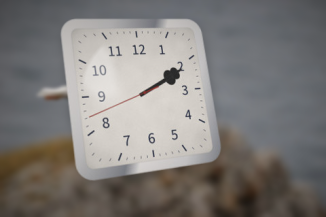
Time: **2:10:42**
